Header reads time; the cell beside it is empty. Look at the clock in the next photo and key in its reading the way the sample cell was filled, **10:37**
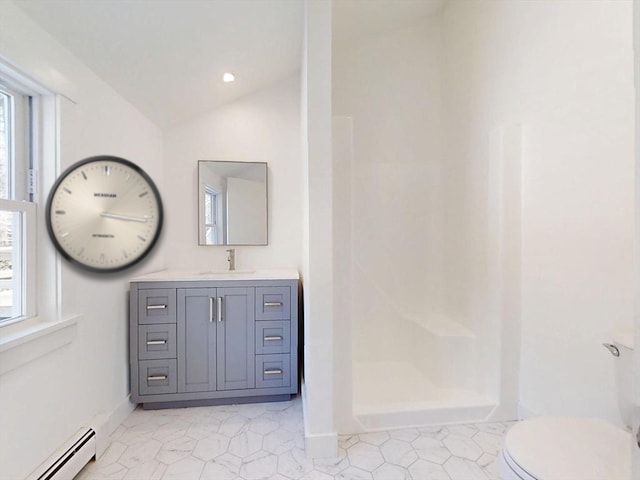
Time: **3:16**
